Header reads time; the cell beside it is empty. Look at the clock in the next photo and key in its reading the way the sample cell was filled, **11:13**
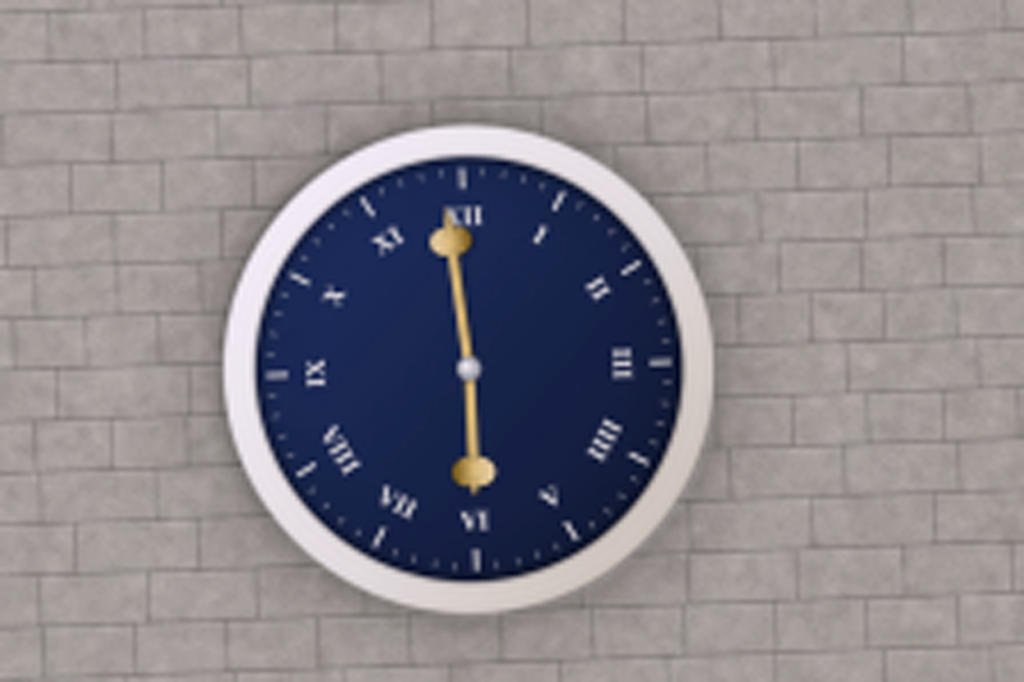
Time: **5:59**
